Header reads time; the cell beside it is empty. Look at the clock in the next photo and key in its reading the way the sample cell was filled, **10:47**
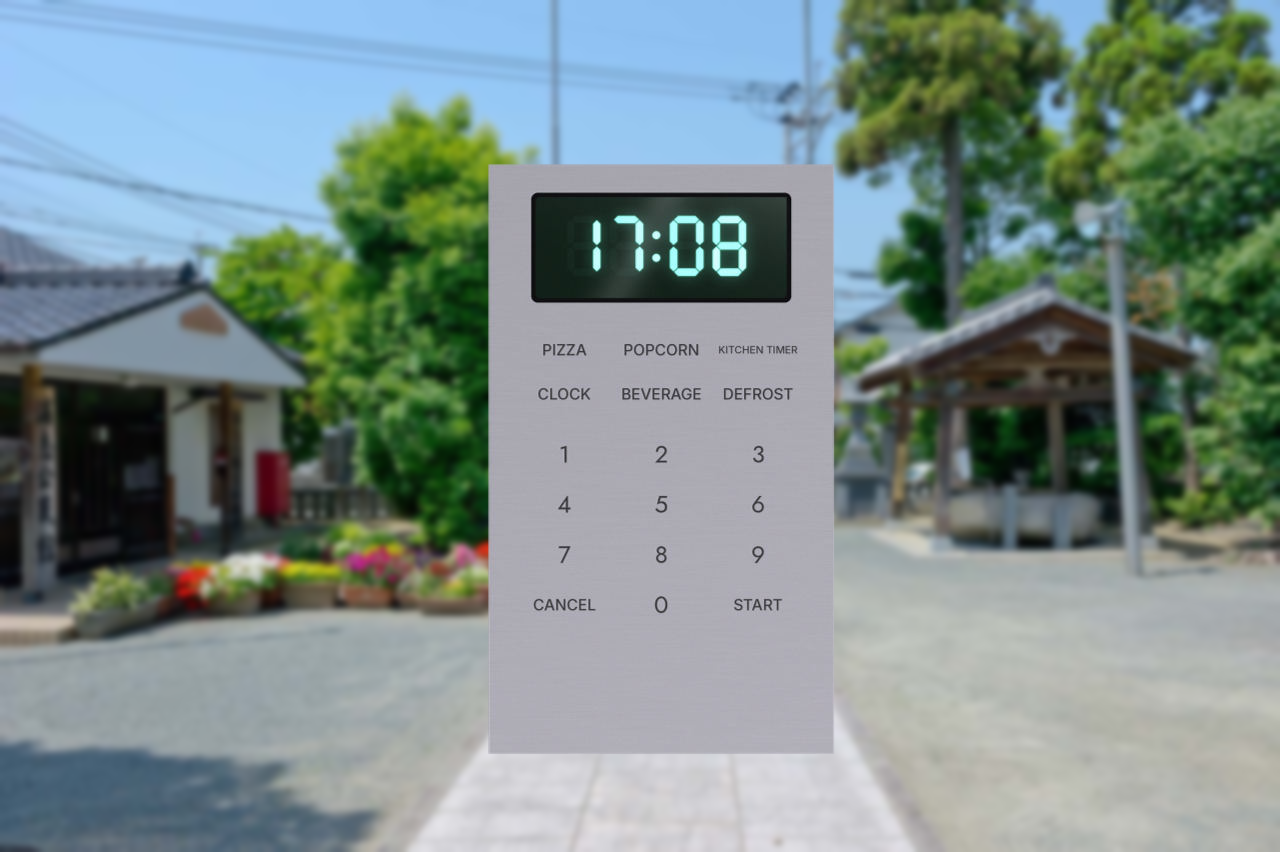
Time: **17:08**
